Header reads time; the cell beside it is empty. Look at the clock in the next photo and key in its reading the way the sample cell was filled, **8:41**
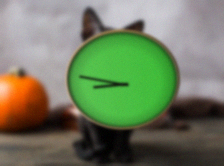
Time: **8:47**
